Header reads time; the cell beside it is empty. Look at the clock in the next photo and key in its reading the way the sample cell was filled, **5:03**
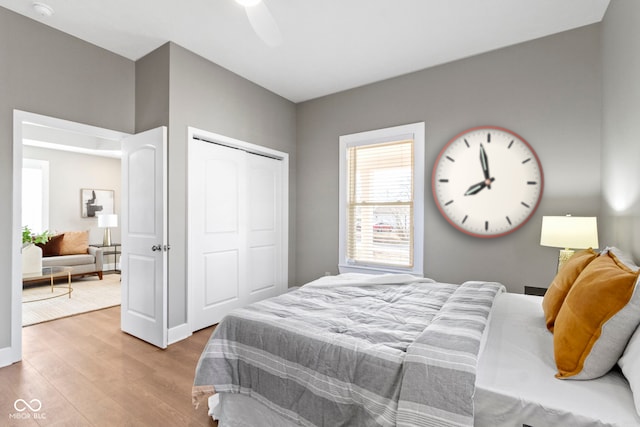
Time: **7:58**
